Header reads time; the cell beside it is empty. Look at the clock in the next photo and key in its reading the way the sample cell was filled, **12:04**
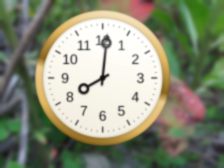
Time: **8:01**
